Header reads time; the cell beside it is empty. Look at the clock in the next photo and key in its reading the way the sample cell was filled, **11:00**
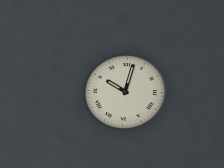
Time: **10:02**
